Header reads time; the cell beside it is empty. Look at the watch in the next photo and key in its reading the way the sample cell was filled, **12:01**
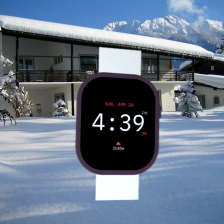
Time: **4:39**
